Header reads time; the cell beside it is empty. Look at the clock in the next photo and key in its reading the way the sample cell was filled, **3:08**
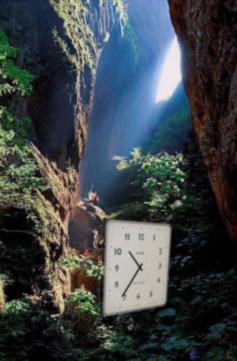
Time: **10:36**
